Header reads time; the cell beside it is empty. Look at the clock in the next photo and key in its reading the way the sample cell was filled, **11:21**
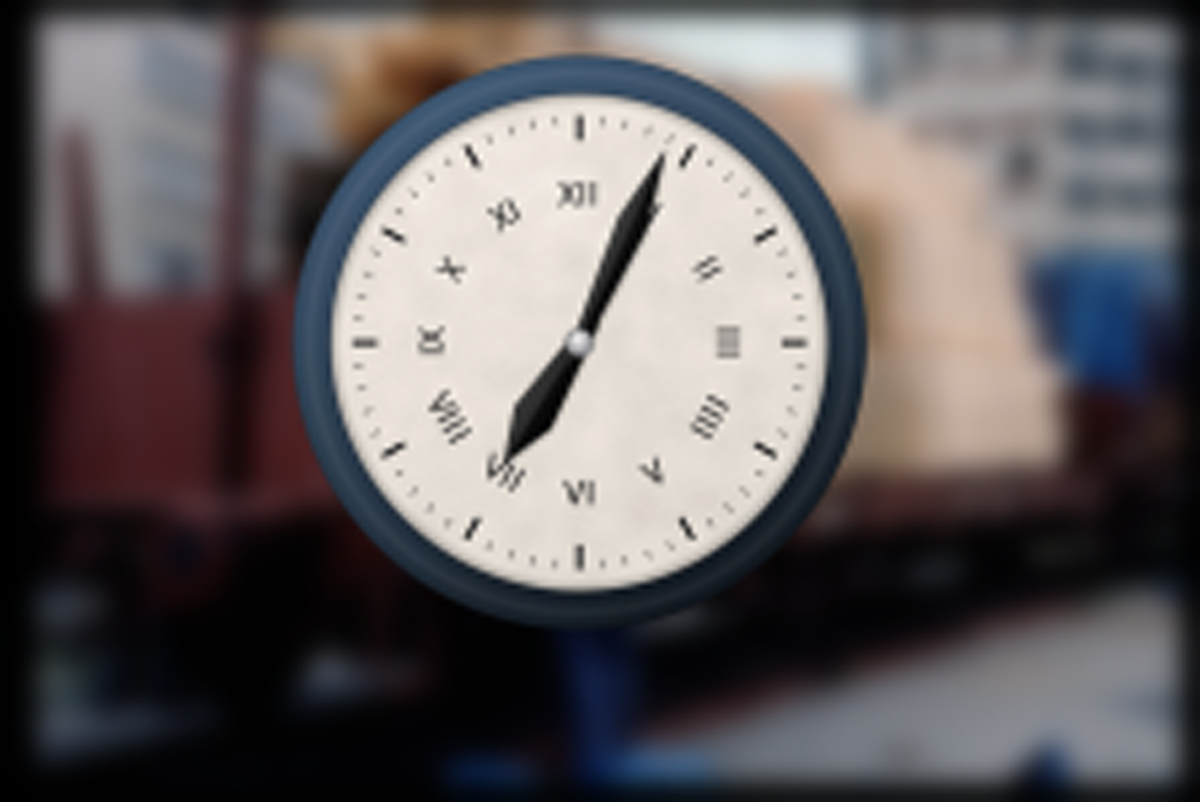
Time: **7:04**
